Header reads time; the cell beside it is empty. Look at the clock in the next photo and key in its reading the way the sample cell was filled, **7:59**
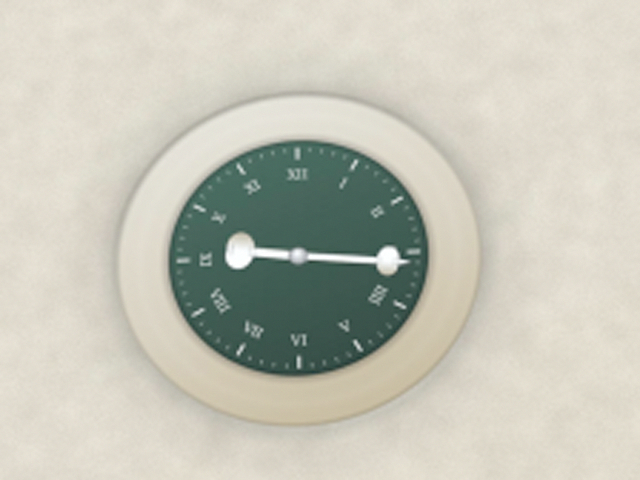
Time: **9:16**
